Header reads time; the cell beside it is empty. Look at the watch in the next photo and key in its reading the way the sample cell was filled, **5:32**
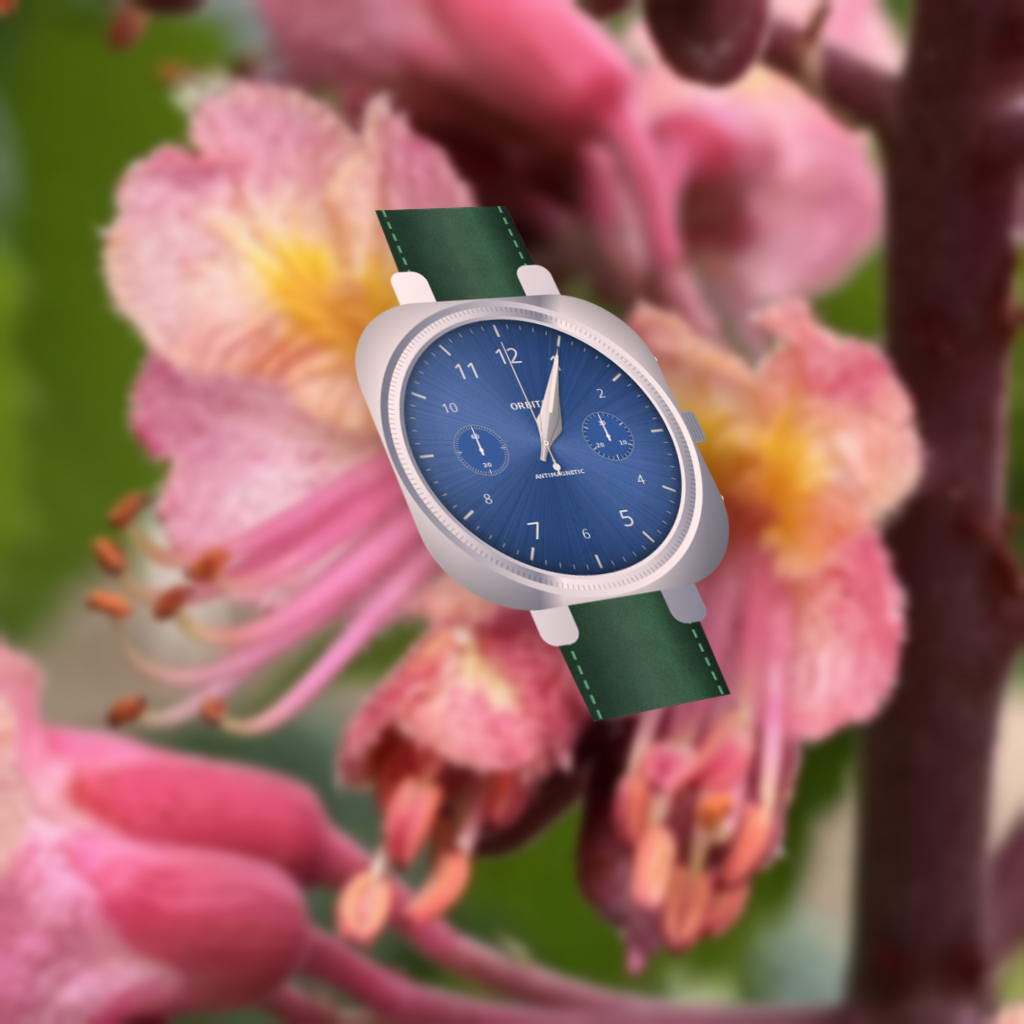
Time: **1:05**
